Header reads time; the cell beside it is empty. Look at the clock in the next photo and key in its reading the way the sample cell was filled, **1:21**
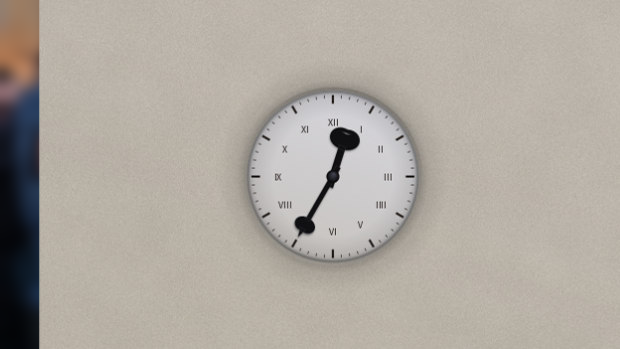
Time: **12:35**
